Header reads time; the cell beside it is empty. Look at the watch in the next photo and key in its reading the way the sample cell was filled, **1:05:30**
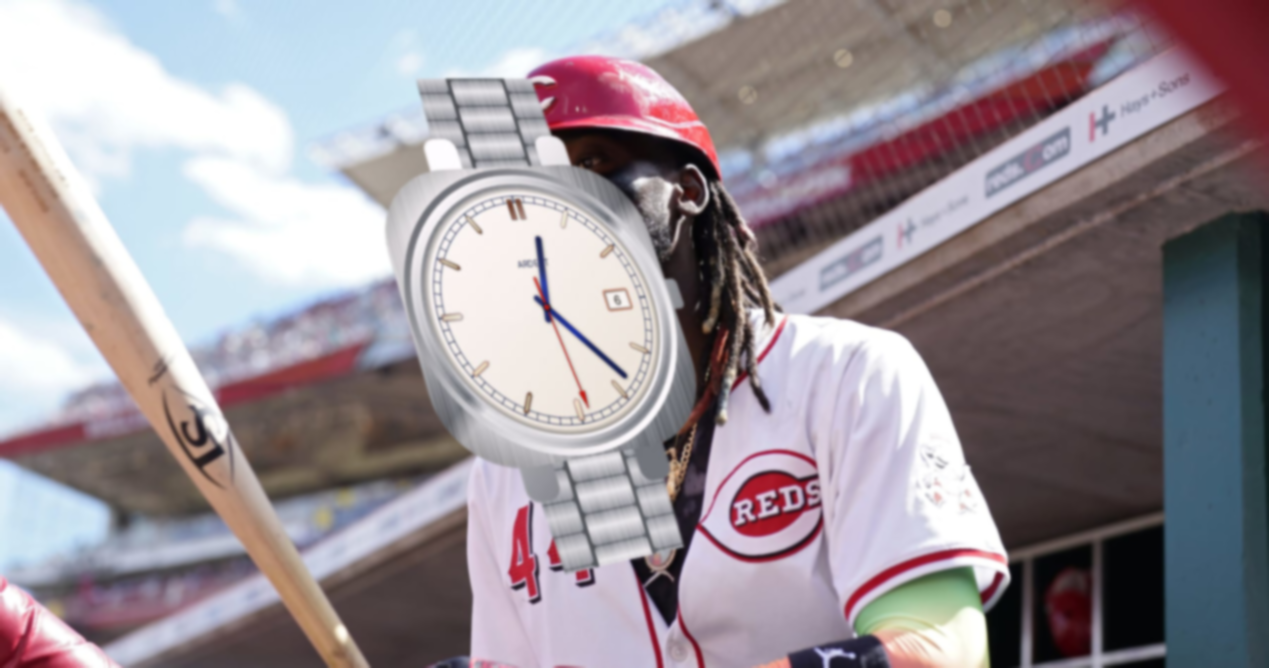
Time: **12:23:29**
